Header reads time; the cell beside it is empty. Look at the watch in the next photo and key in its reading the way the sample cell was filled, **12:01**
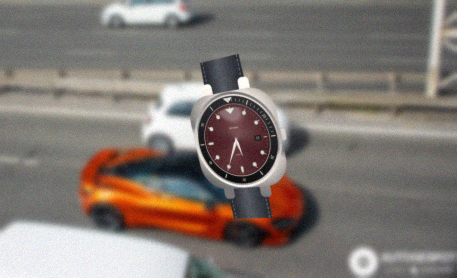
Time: **5:35**
